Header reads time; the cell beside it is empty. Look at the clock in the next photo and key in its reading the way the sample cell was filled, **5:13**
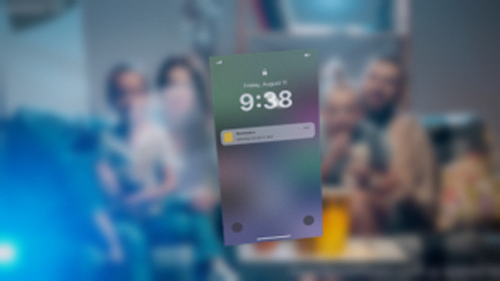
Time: **9:38**
